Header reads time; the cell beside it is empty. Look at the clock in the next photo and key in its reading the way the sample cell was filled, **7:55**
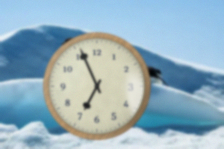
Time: **6:56**
